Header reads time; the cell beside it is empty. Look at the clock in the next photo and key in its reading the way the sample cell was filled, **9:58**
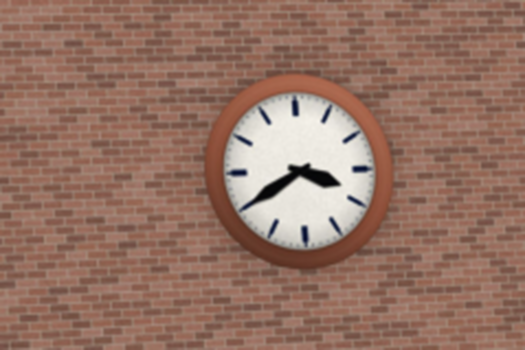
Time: **3:40**
